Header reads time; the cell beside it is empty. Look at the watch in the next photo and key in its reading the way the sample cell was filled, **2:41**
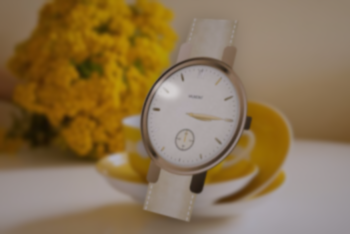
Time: **3:15**
